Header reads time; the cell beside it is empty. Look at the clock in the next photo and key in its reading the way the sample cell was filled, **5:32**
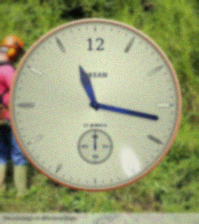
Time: **11:17**
